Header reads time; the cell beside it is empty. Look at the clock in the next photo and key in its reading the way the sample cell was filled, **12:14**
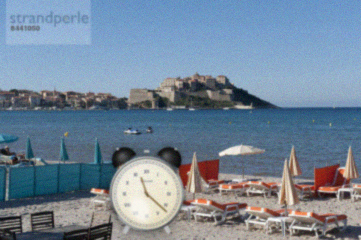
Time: **11:22**
